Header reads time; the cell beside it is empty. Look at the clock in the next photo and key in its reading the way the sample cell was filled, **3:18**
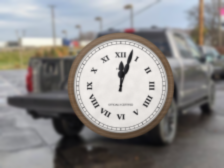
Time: **12:03**
